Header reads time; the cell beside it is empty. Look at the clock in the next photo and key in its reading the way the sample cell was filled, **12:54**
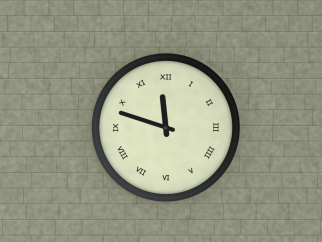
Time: **11:48**
